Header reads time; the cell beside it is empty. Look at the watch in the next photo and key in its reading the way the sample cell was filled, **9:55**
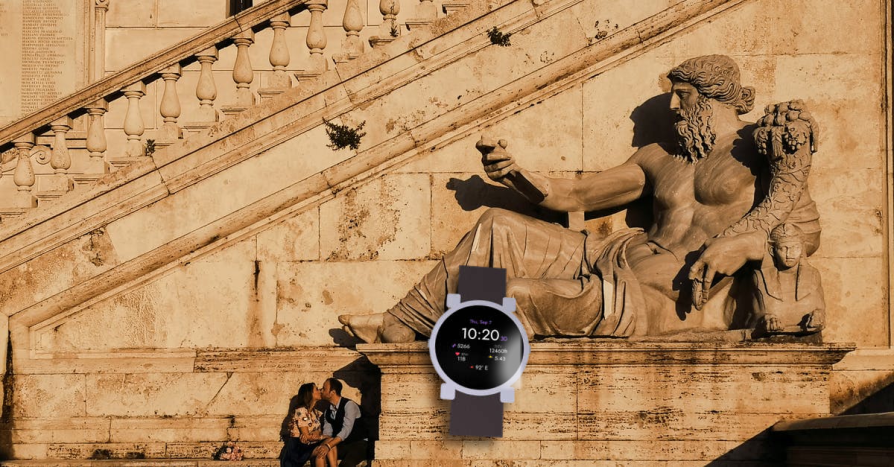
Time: **10:20**
